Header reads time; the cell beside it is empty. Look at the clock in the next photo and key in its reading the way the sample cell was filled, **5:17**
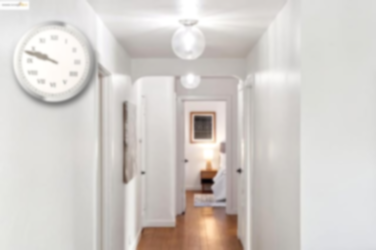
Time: **9:48**
